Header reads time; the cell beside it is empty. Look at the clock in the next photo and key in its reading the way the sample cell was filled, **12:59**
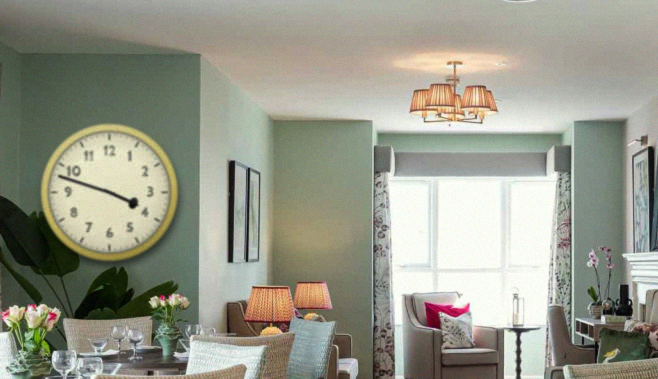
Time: **3:48**
